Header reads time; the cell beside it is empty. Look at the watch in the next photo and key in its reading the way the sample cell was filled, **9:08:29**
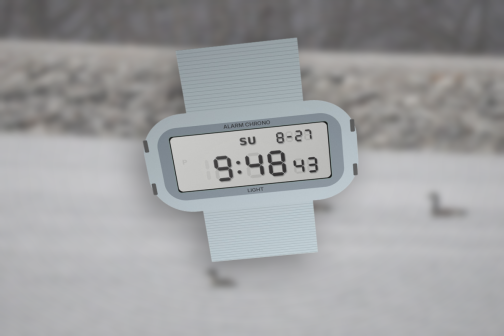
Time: **9:48:43**
